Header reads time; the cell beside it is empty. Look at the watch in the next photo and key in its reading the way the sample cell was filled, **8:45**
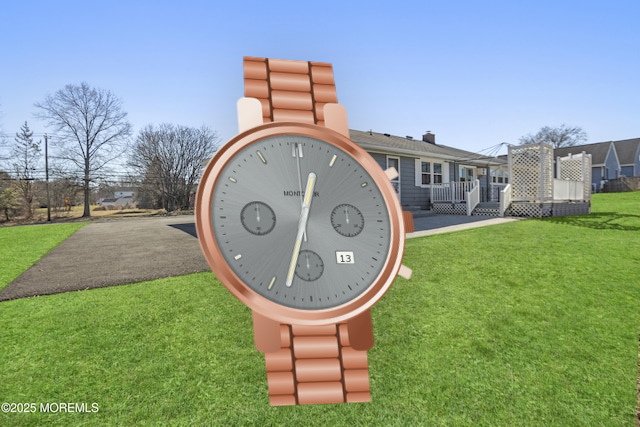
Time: **12:33**
